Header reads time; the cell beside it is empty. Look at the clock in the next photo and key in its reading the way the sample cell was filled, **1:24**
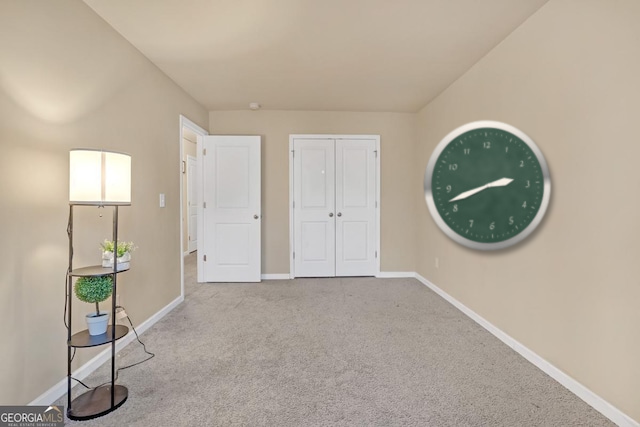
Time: **2:42**
